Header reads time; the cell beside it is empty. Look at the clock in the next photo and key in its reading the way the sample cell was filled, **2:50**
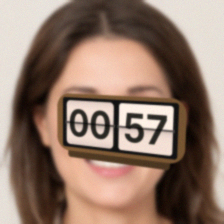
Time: **0:57**
